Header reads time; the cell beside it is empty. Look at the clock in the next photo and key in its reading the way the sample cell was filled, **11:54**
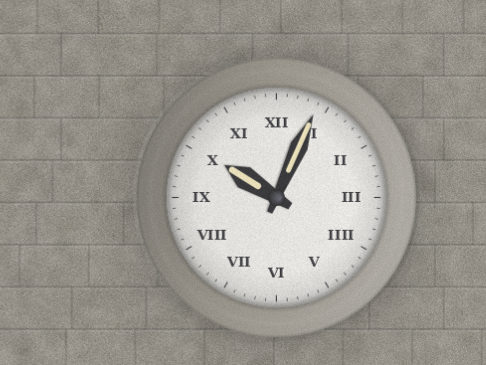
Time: **10:04**
